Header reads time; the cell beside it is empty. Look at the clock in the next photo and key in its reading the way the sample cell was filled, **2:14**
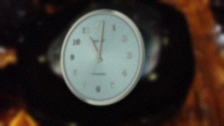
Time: **11:01**
